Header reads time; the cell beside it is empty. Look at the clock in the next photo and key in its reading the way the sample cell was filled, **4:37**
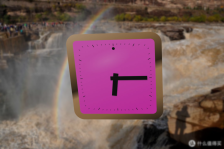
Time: **6:15**
